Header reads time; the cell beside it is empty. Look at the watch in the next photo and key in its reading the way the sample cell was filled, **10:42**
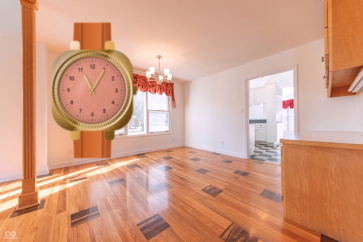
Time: **11:05**
